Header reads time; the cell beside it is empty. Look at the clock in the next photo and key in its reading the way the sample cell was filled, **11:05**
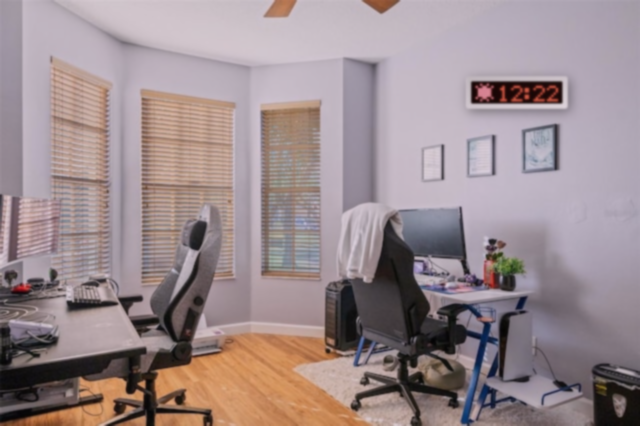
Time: **12:22**
